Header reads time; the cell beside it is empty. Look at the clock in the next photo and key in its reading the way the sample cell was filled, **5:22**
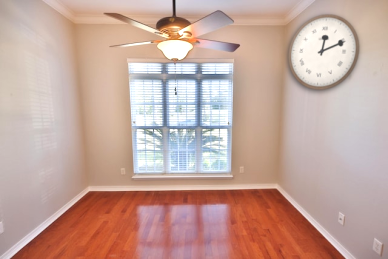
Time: **12:11**
